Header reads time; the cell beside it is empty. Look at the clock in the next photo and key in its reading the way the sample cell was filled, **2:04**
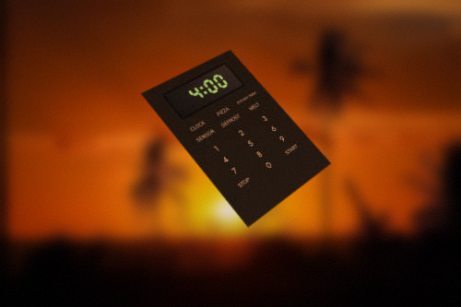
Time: **4:00**
